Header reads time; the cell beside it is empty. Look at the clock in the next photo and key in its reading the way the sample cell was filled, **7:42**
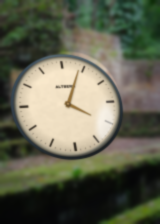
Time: **4:04**
